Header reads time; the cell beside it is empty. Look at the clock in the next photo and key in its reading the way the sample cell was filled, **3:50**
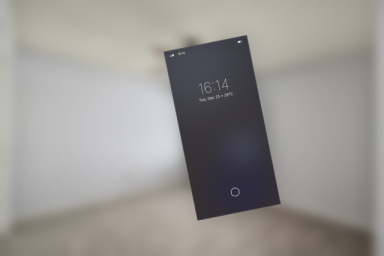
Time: **16:14**
